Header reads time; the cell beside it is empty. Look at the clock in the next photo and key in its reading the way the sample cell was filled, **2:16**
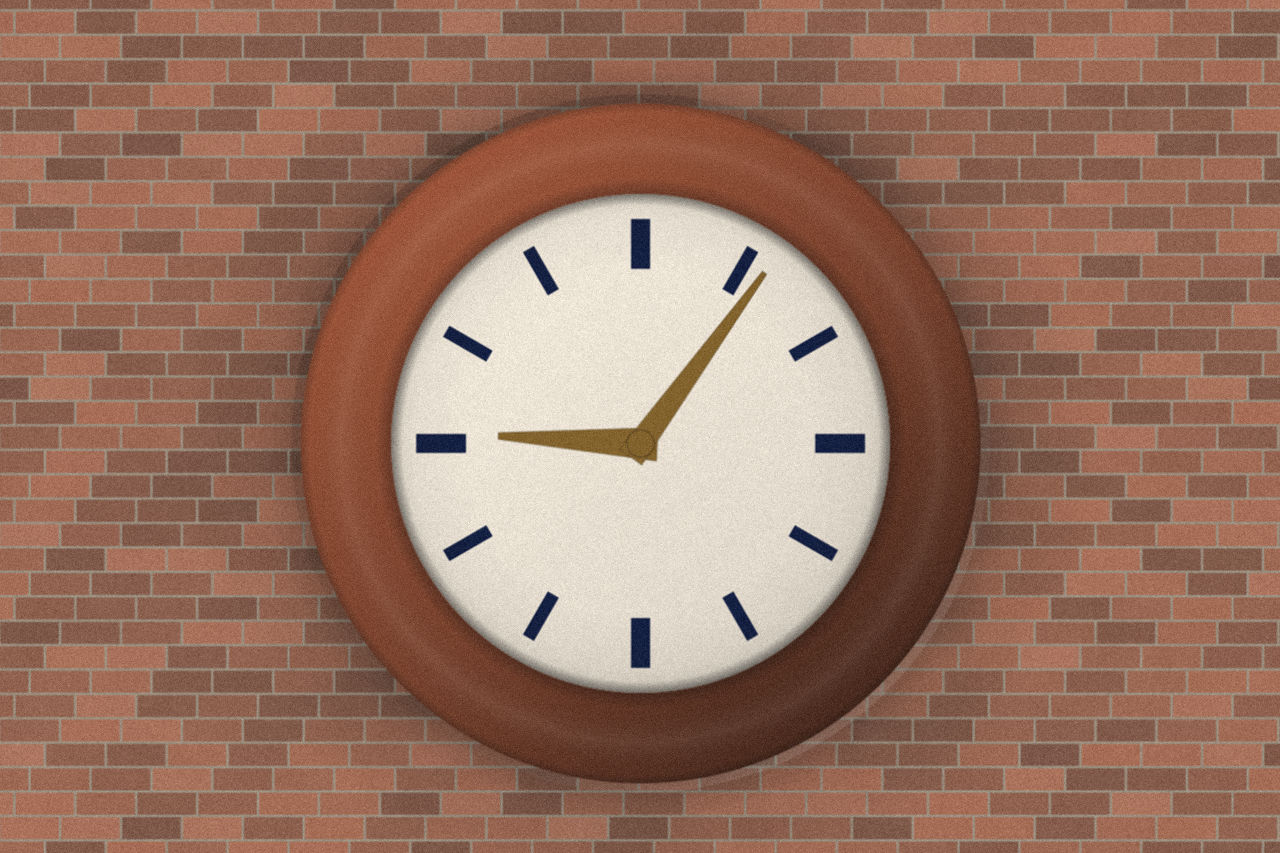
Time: **9:06**
